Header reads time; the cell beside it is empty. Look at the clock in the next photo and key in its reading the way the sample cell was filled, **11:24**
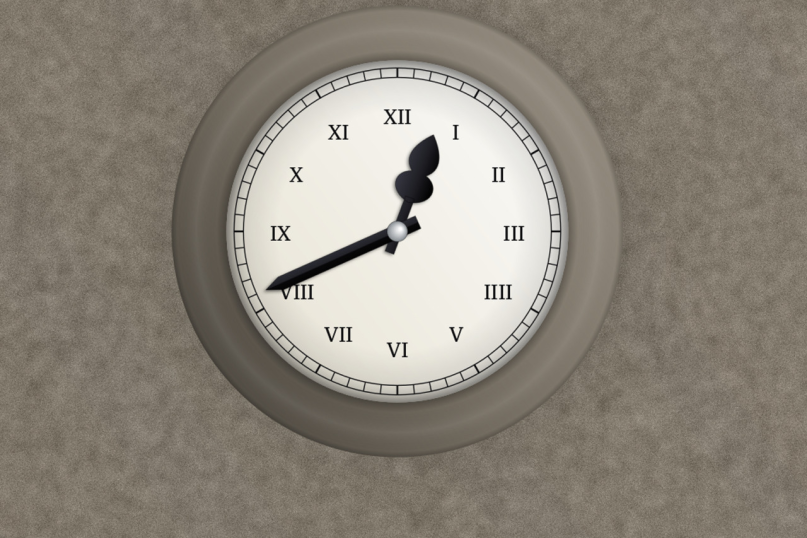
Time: **12:41**
